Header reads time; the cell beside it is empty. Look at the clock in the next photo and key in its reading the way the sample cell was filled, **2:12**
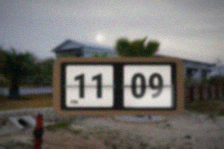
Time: **11:09**
